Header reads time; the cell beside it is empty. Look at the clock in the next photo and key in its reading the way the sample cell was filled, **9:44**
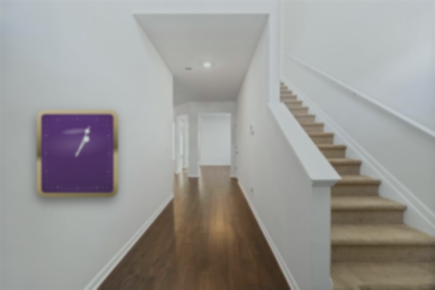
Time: **1:04**
